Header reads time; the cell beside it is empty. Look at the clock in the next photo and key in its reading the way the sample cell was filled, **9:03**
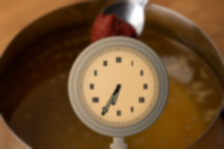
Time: **6:35**
